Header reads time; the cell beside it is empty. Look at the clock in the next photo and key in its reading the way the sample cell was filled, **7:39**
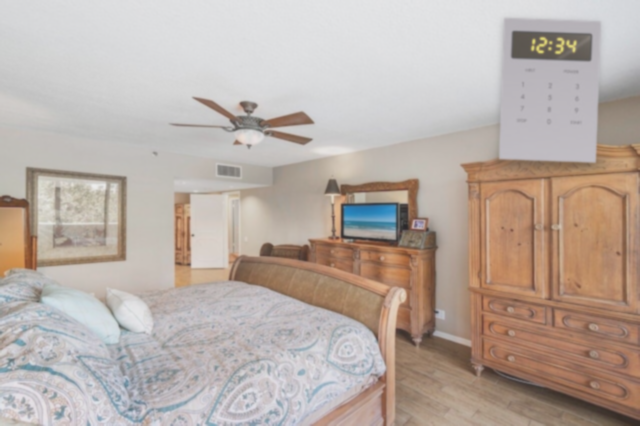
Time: **12:34**
